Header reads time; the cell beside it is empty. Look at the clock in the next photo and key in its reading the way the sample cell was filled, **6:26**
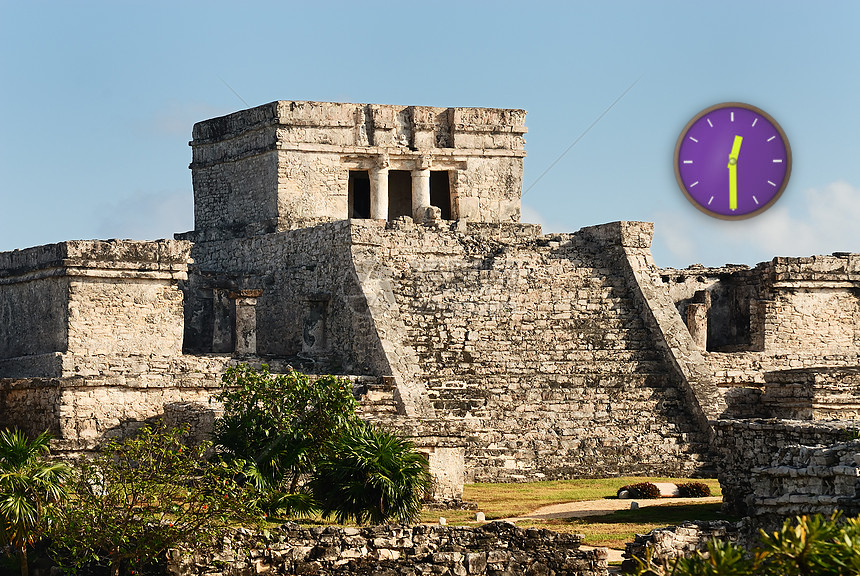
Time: **12:30**
